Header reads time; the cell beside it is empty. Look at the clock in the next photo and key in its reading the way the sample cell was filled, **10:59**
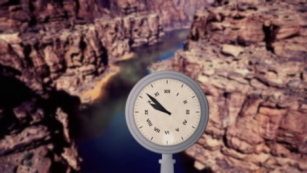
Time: **9:52**
